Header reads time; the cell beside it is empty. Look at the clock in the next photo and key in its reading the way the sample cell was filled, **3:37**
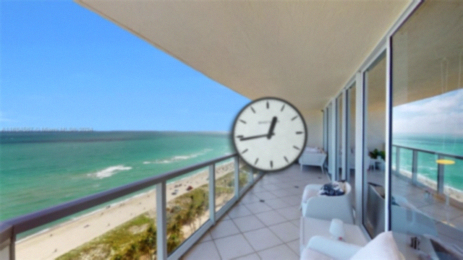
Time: **12:44**
